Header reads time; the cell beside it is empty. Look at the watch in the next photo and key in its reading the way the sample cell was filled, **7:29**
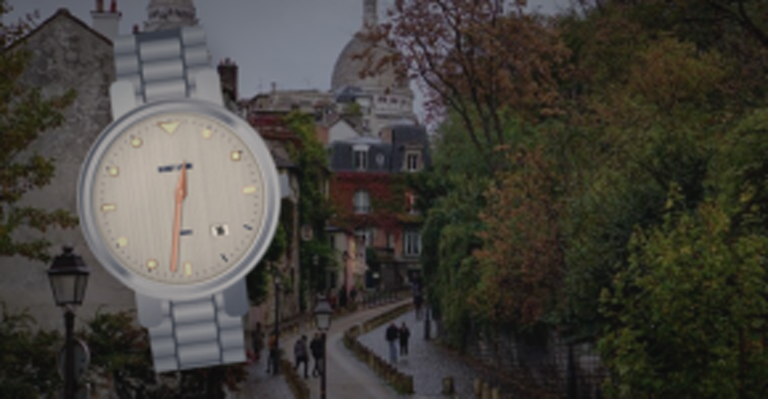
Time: **12:32**
